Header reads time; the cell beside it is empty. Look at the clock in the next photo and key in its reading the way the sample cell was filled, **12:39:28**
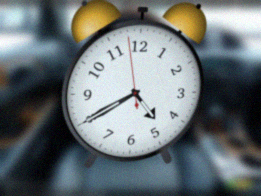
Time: **4:39:58**
